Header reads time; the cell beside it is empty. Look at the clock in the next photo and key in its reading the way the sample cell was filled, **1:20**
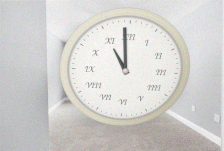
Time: **10:59**
